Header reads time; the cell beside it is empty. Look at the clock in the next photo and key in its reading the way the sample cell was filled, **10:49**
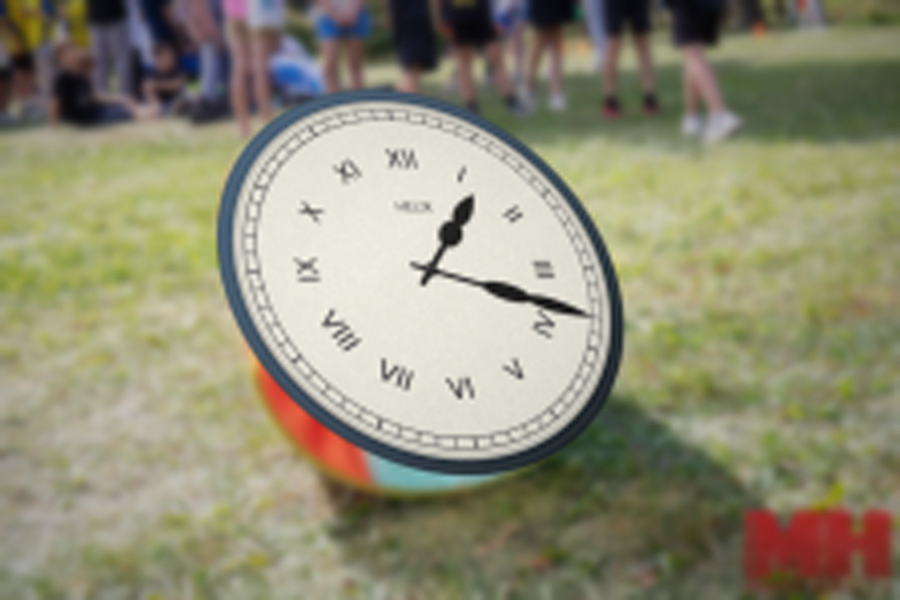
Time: **1:18**
